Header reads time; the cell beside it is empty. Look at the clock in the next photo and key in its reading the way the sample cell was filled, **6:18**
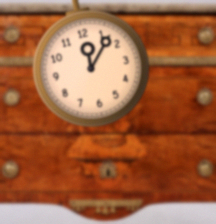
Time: **12:07**
